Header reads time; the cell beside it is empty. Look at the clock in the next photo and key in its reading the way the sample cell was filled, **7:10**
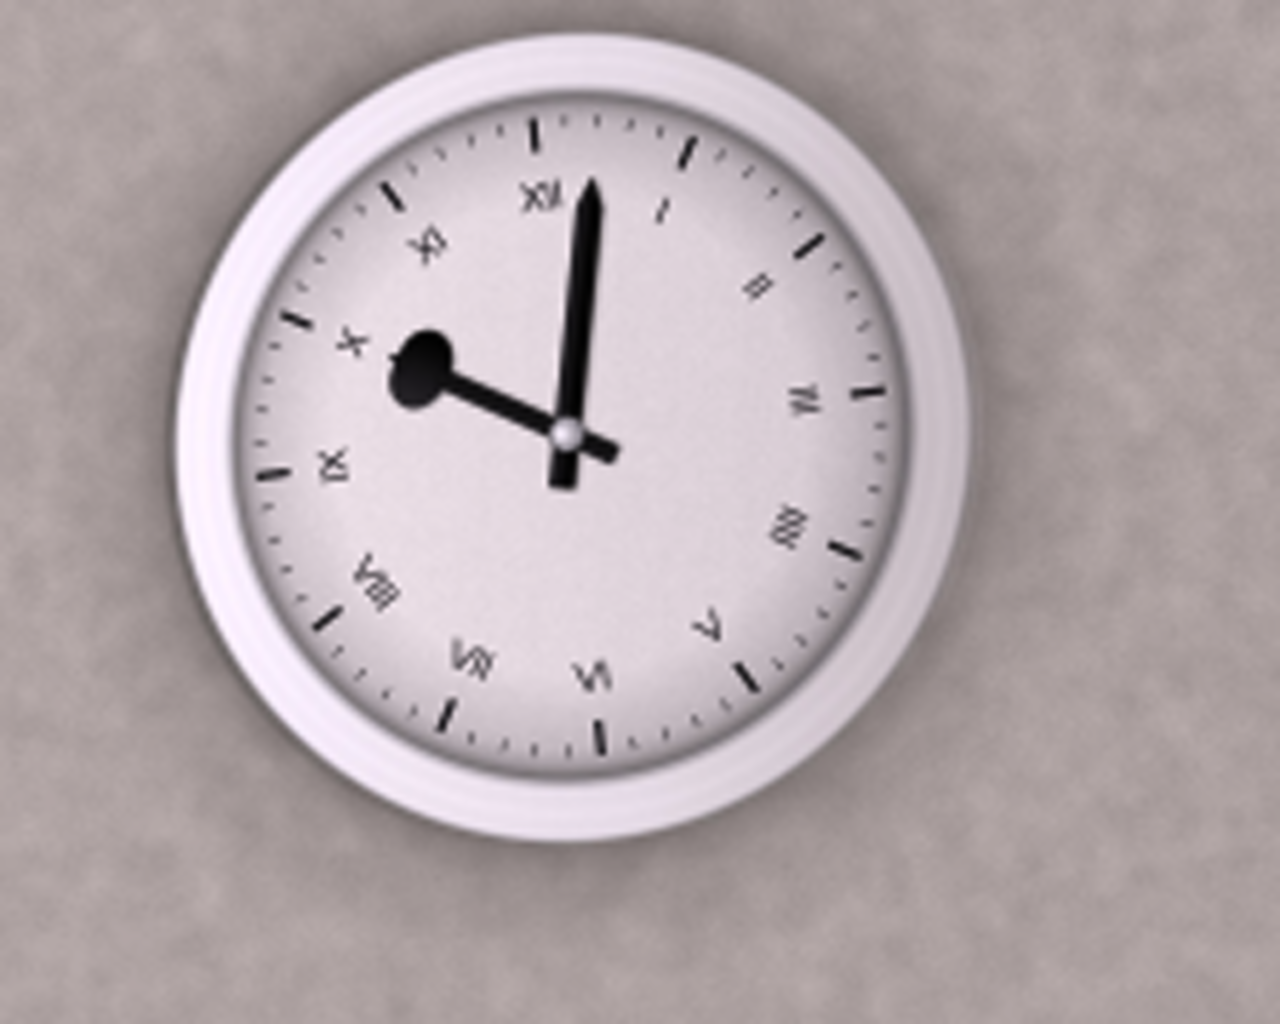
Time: **10:02**
